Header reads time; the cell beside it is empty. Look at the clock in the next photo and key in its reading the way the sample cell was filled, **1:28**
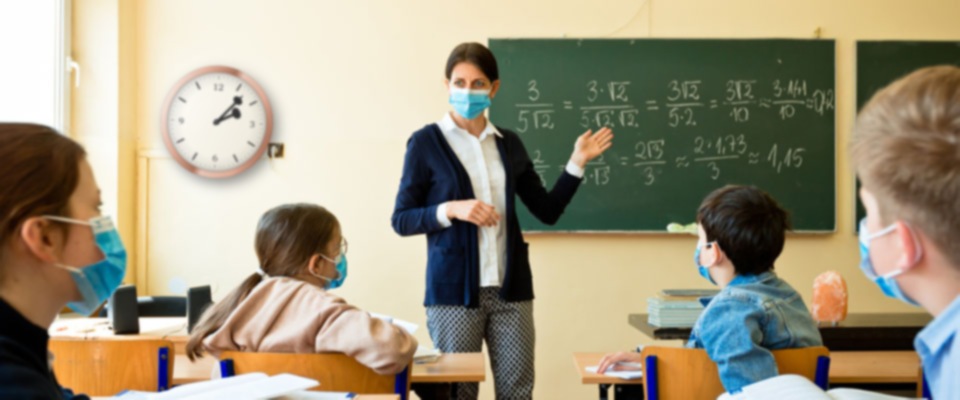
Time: **2:07**
